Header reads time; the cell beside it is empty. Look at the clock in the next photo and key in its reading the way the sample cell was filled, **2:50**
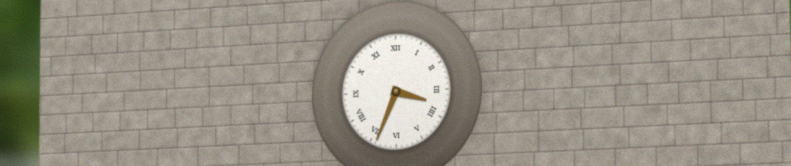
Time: **3:34**
